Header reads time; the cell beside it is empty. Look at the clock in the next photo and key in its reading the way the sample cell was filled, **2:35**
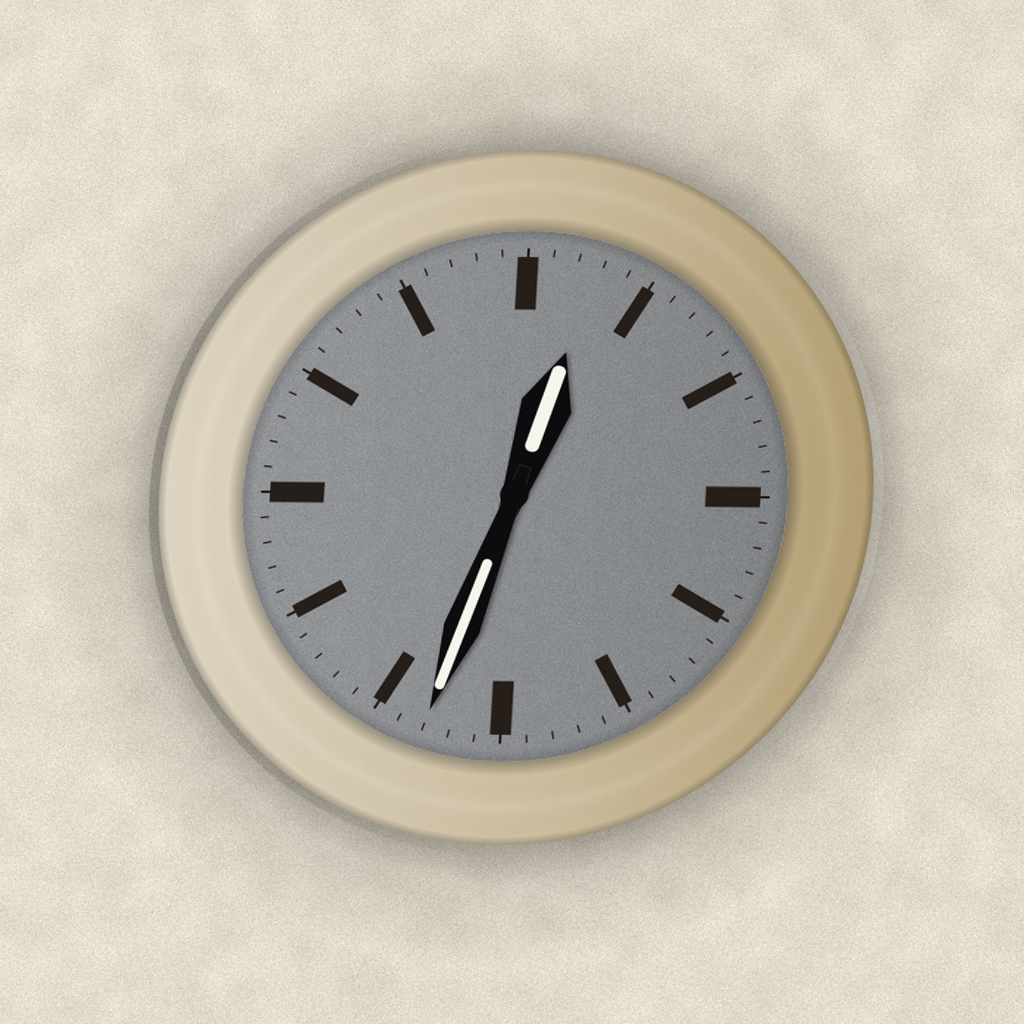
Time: **12:33**
